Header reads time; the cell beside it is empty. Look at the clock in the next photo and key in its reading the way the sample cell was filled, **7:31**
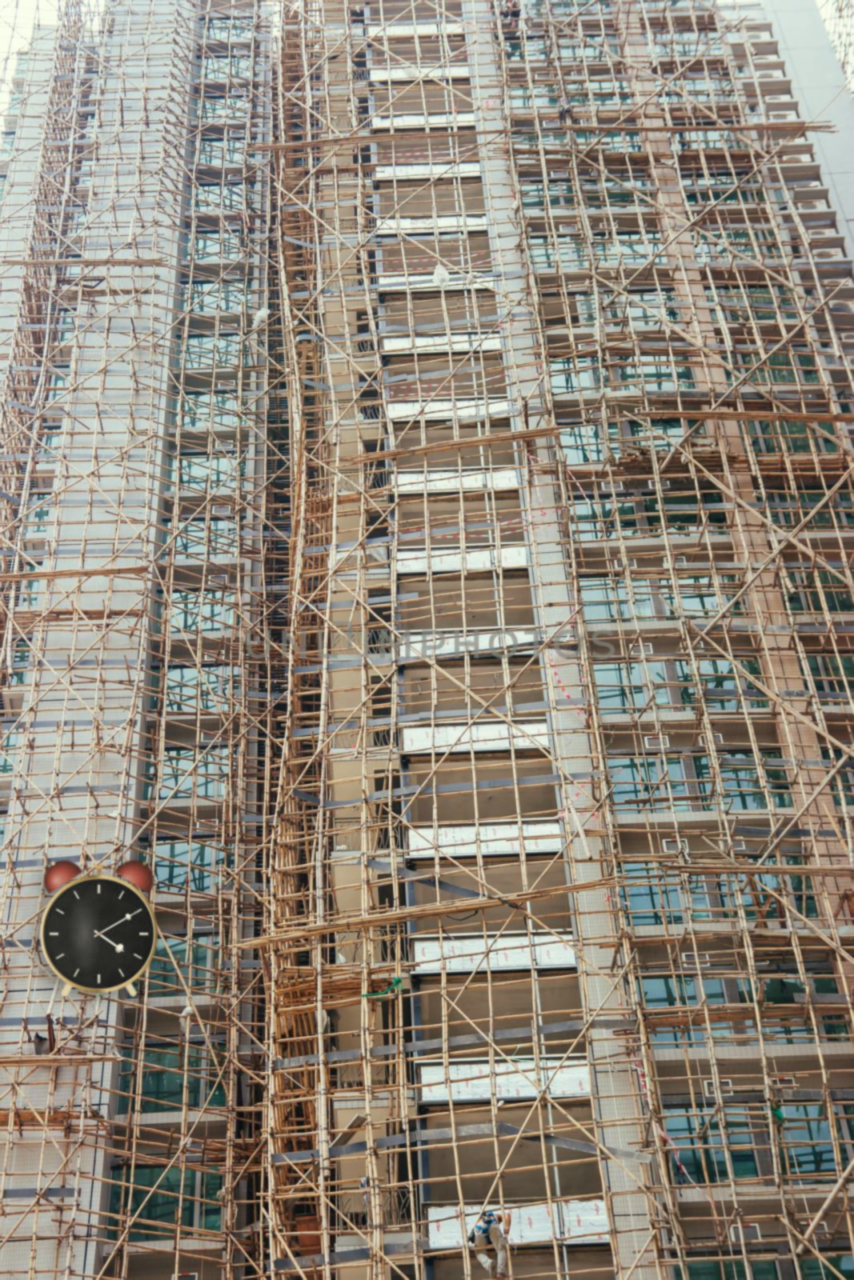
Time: **4:10**
